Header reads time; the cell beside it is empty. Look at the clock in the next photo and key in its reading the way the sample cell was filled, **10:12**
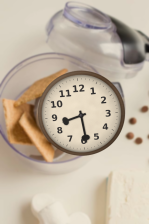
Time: **8:29**
